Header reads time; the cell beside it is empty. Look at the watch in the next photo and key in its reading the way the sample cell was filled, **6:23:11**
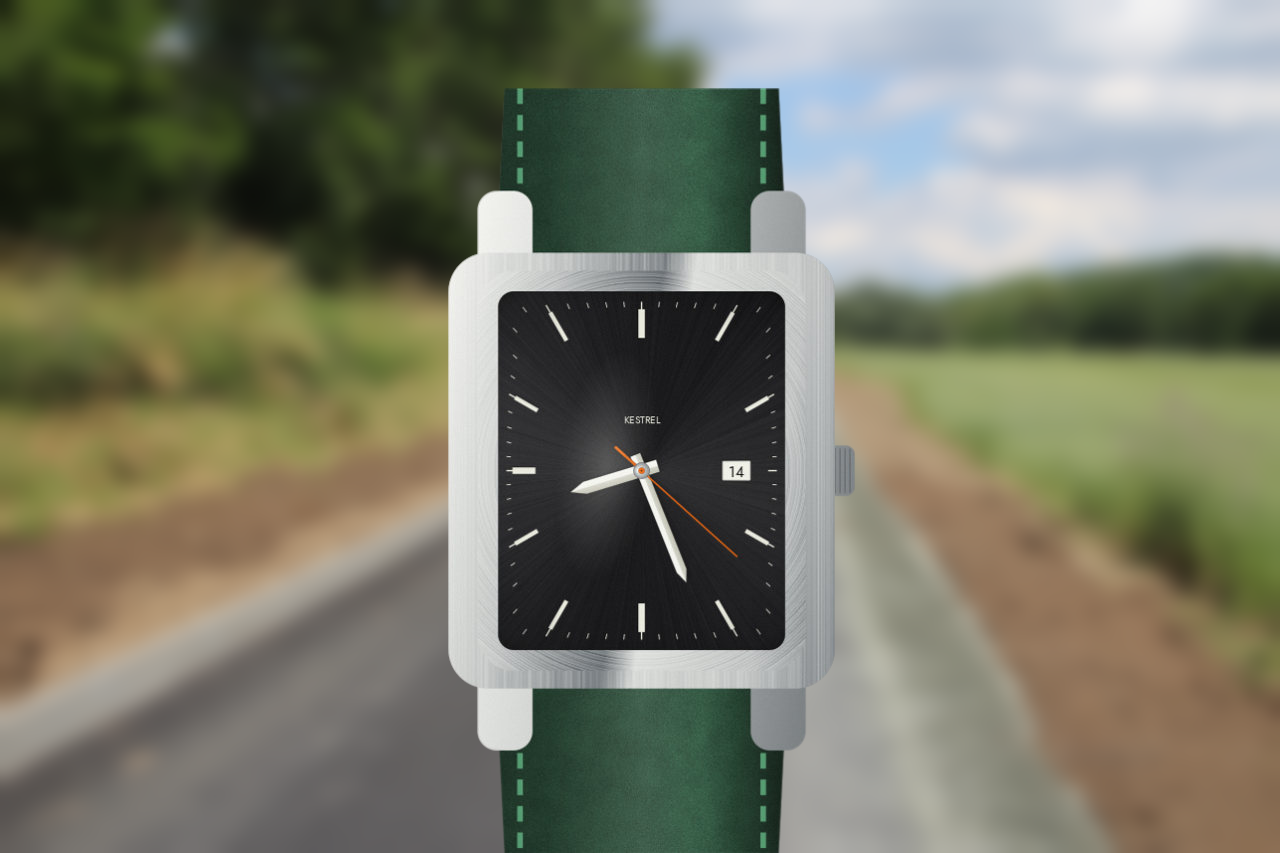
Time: **8:26:22**
